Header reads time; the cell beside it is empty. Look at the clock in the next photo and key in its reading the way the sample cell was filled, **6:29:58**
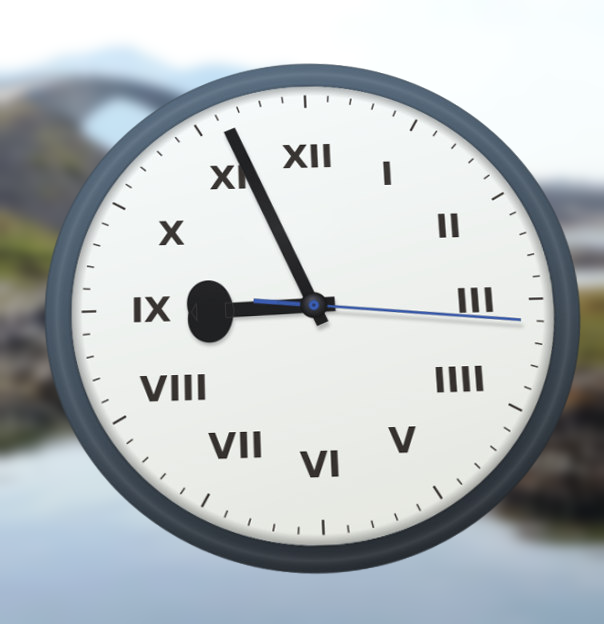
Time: **8:56:16**
